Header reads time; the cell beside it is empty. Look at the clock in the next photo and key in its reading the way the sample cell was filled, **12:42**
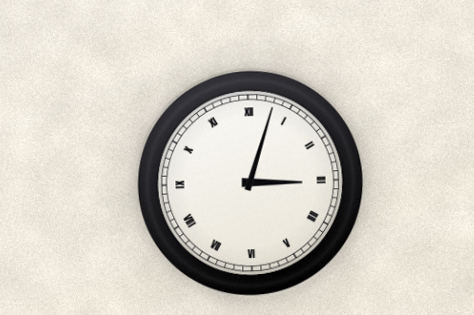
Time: **3:03**
